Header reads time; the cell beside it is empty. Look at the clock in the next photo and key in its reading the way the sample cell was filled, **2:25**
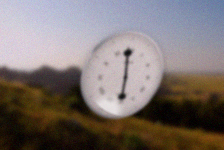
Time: **5:59**
